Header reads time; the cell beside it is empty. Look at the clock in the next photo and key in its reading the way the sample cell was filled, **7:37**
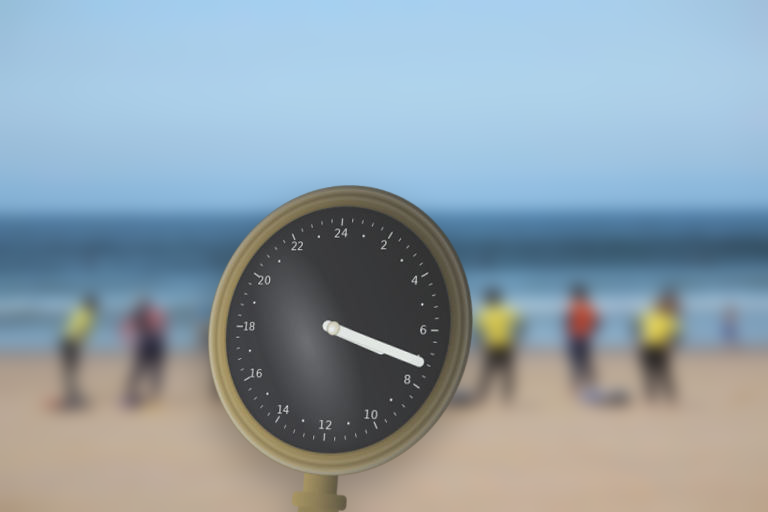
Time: **7:18**
